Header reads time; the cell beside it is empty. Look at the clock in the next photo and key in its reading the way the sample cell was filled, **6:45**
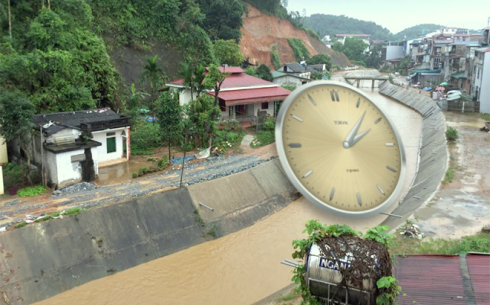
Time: **2:07**
